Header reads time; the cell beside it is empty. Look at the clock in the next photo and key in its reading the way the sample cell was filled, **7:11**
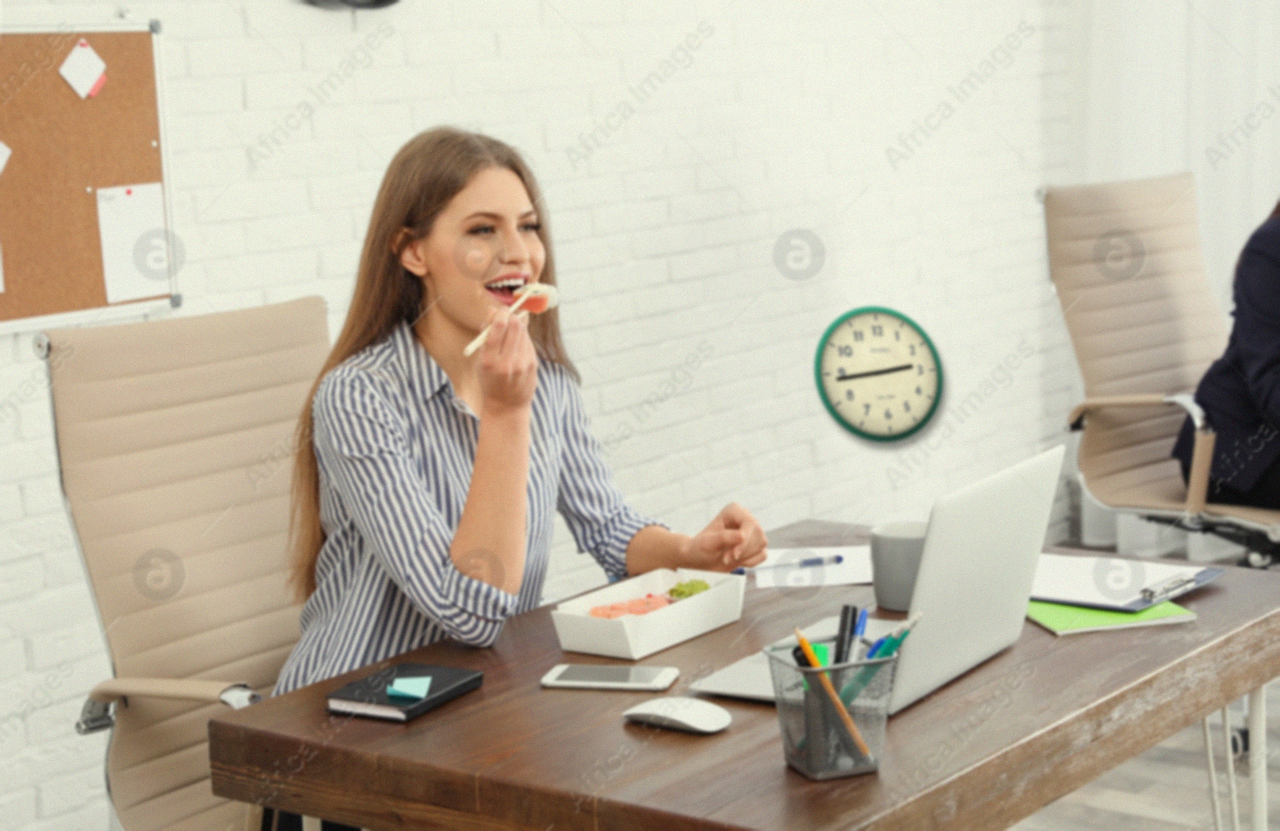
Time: **2:44**
